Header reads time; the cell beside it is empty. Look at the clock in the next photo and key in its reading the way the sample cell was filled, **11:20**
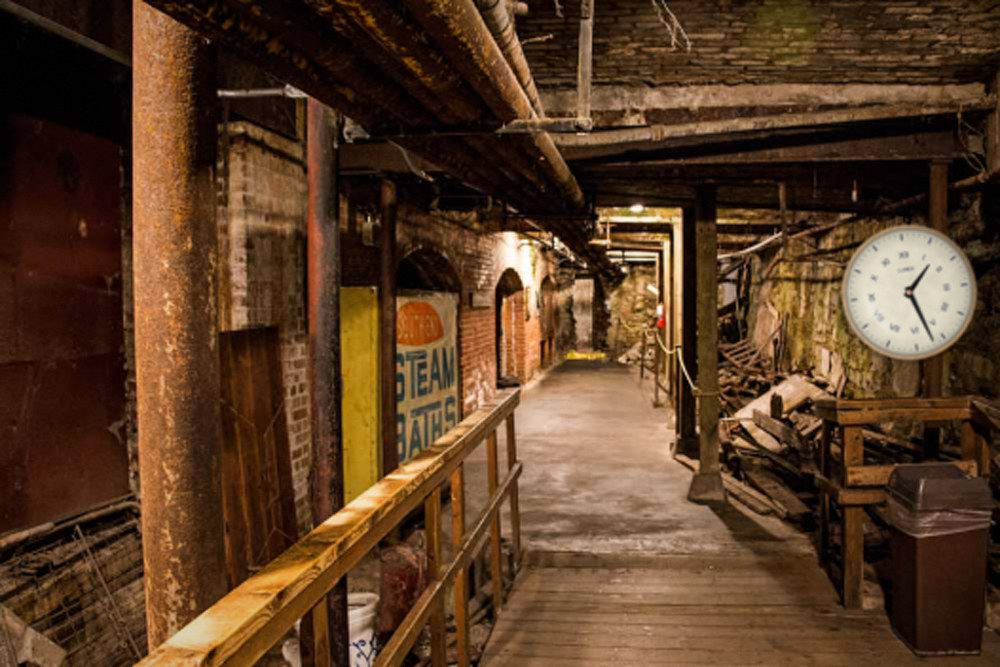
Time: **1:27**
